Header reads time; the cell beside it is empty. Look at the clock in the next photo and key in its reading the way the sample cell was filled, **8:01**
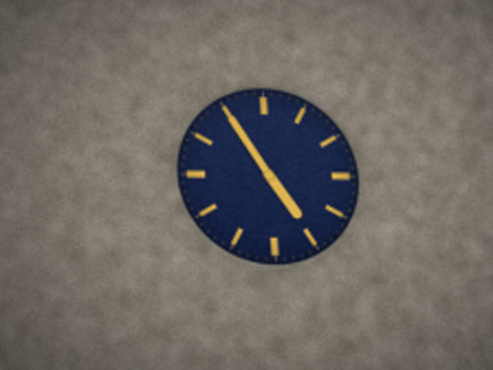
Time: **4:55**
